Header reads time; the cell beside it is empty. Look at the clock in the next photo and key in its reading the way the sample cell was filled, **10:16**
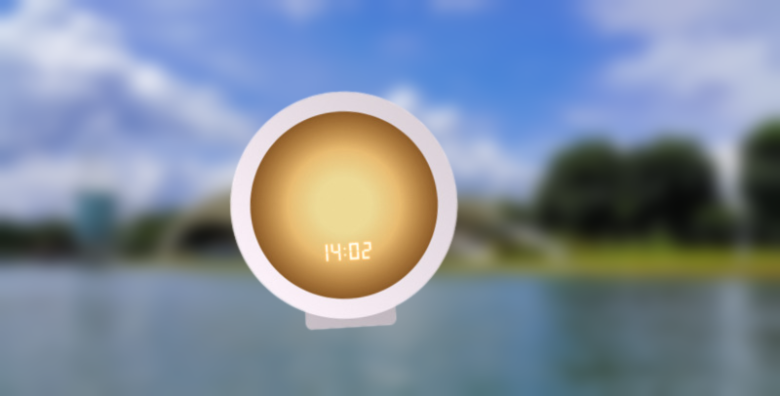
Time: **14:02**
